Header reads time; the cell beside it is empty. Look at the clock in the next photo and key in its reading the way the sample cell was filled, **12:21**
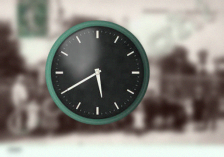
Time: **5:40**
